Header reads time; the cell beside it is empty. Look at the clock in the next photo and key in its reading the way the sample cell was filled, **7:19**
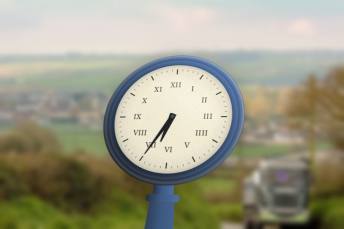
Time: **6:35**
